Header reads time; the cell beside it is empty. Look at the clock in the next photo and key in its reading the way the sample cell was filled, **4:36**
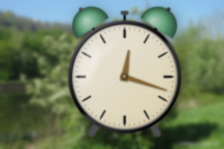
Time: **12:18**
